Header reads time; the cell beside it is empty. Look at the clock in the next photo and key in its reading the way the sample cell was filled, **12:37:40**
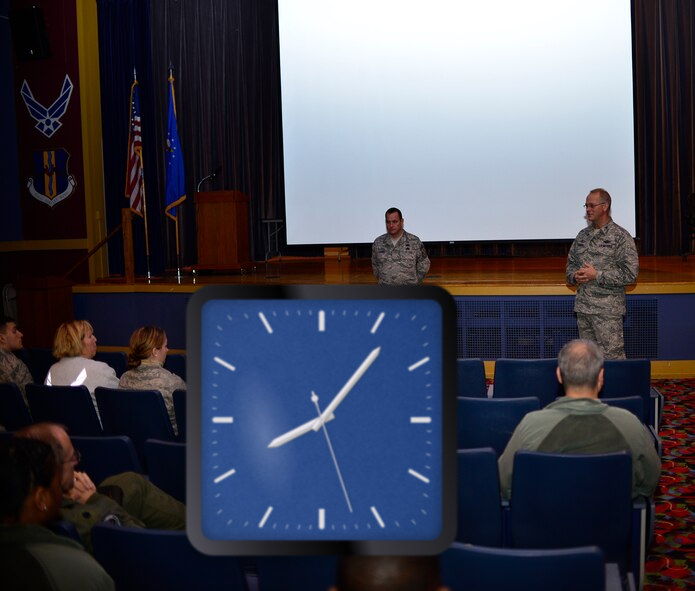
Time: **8:06:27**
